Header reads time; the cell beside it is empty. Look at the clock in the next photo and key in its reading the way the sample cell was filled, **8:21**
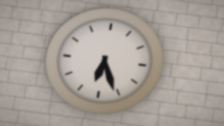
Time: **6:26**
